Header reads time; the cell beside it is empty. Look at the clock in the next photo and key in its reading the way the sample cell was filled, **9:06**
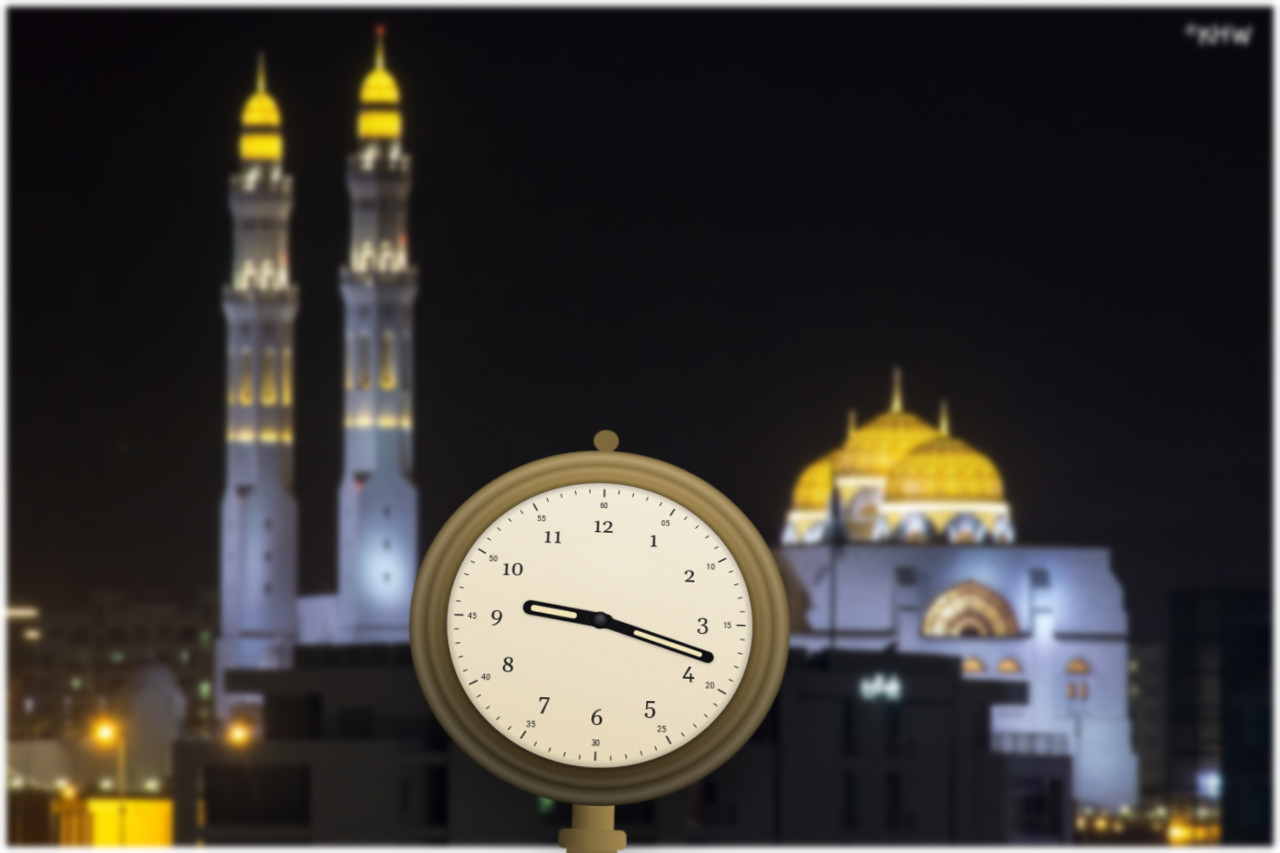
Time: **9:18**
